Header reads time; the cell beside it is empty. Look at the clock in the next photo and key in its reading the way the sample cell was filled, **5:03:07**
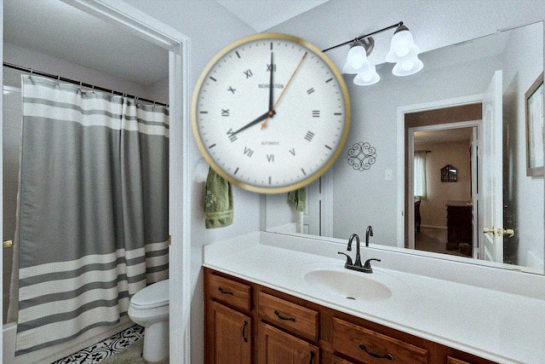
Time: **8:00:05**
